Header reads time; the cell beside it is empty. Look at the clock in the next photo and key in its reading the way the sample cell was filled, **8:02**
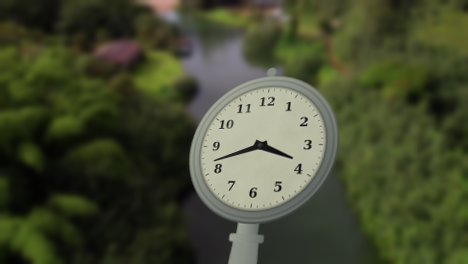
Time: **3:42**
